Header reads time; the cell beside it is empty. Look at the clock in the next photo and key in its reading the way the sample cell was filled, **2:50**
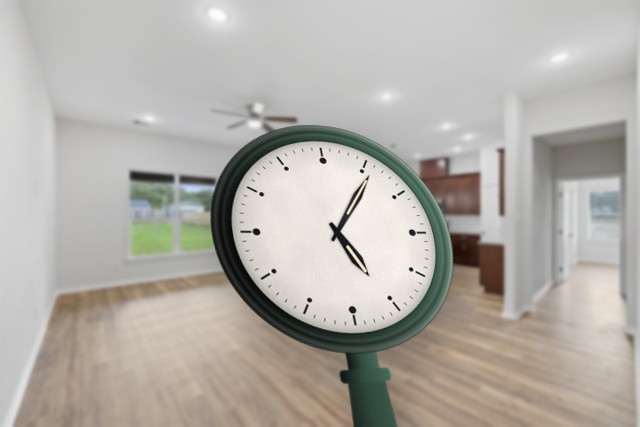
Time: **5:06**
